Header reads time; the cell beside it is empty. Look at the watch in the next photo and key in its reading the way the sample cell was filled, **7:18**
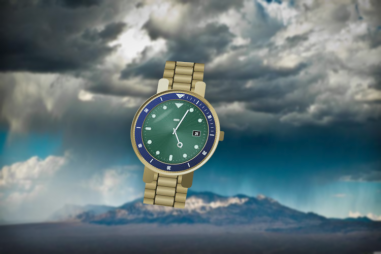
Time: **5:04**
